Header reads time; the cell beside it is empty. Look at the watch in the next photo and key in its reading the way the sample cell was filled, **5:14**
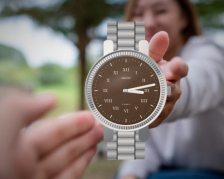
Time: **3:13**
